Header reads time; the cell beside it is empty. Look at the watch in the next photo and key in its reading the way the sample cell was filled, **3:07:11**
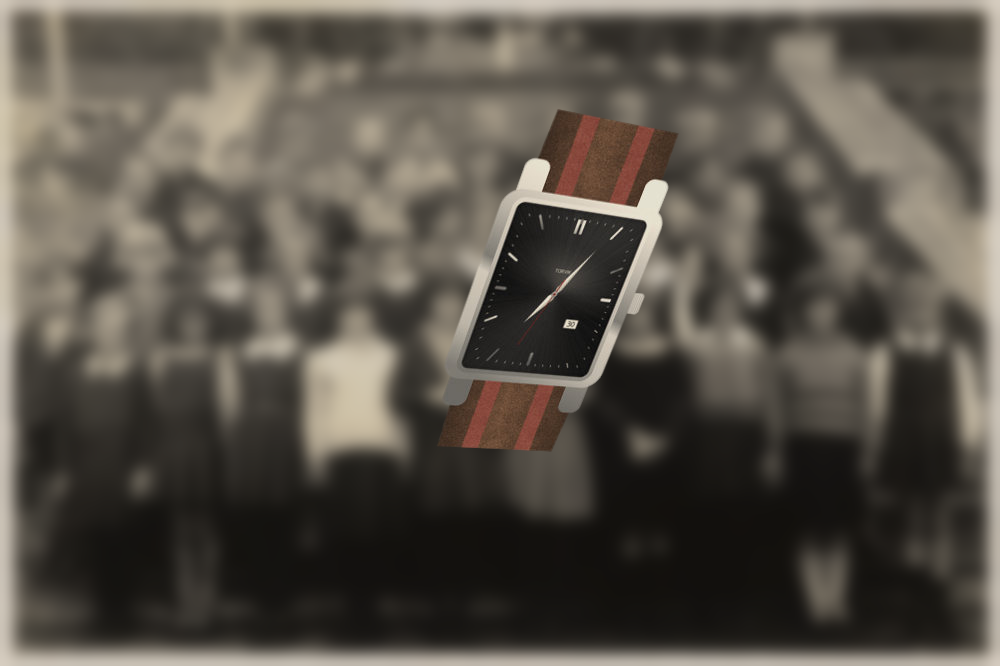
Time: **7:04:33**
